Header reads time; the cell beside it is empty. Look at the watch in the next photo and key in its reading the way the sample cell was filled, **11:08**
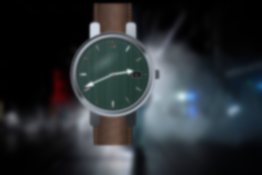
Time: **2:41**
